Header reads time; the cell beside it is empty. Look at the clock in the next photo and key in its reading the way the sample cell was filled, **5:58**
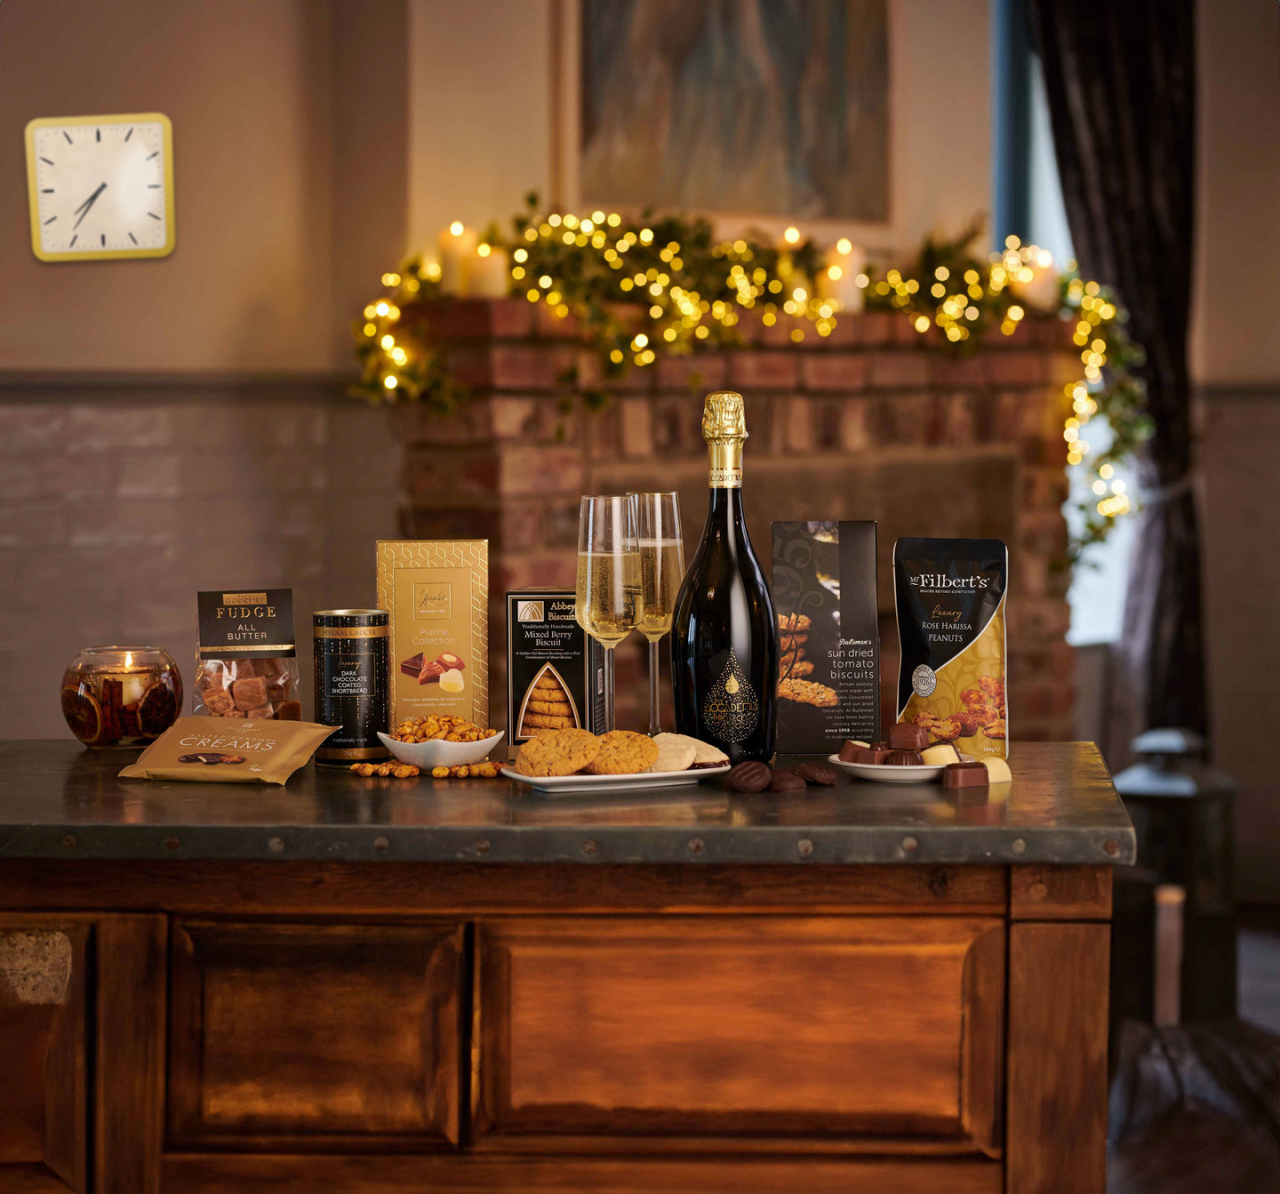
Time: **7:36**
